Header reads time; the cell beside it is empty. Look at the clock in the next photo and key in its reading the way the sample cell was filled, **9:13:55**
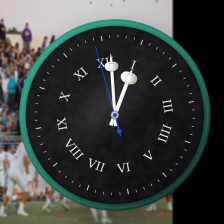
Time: **1:00:59**
